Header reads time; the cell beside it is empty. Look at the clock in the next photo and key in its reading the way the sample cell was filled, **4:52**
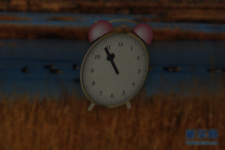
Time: **10:54**
